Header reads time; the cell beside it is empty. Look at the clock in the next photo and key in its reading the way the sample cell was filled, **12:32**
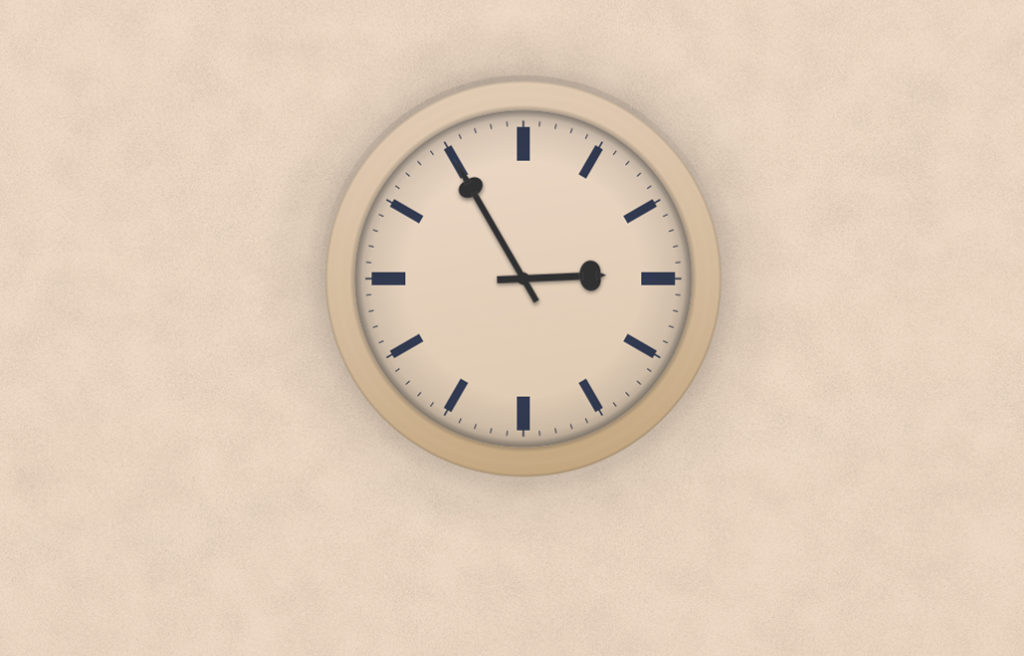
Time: **2:55**
